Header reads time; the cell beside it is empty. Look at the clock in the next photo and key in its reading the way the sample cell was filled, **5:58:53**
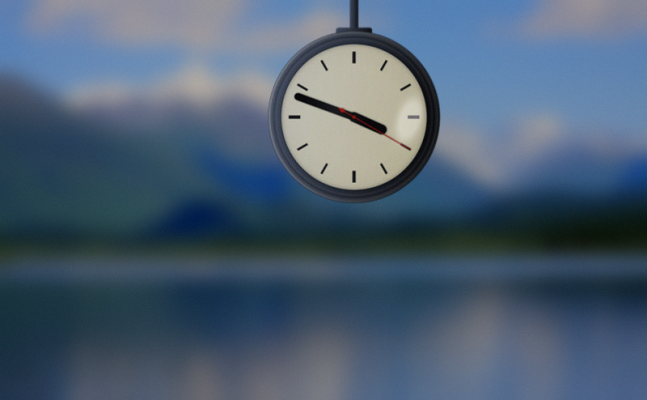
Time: **3:48:20**
